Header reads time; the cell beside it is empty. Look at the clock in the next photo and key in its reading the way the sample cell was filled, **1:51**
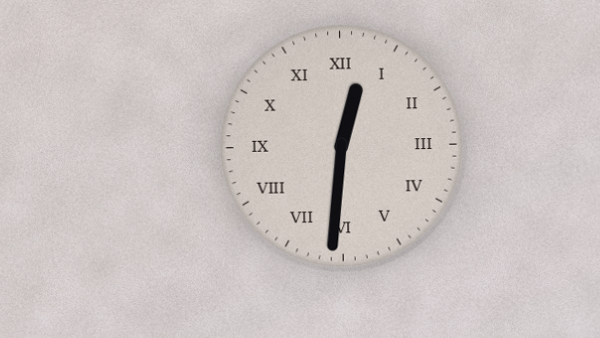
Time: **12:31**
